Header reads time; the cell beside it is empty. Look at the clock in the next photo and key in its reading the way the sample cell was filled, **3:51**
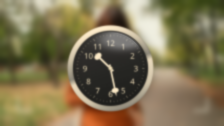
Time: **10:28**
